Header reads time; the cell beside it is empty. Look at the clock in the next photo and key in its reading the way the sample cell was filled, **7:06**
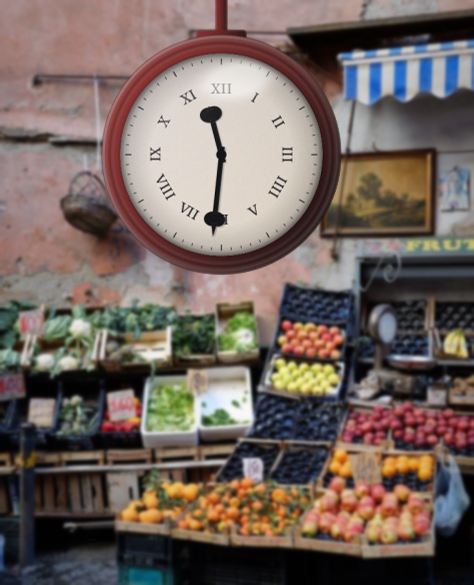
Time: **11:31**
